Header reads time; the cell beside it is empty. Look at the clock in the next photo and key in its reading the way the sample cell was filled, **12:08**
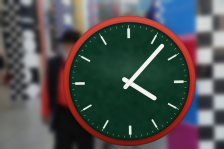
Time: **4:07**
